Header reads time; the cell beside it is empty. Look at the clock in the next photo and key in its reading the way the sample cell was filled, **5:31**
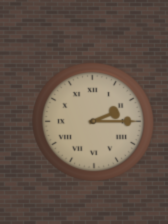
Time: **2:15**
